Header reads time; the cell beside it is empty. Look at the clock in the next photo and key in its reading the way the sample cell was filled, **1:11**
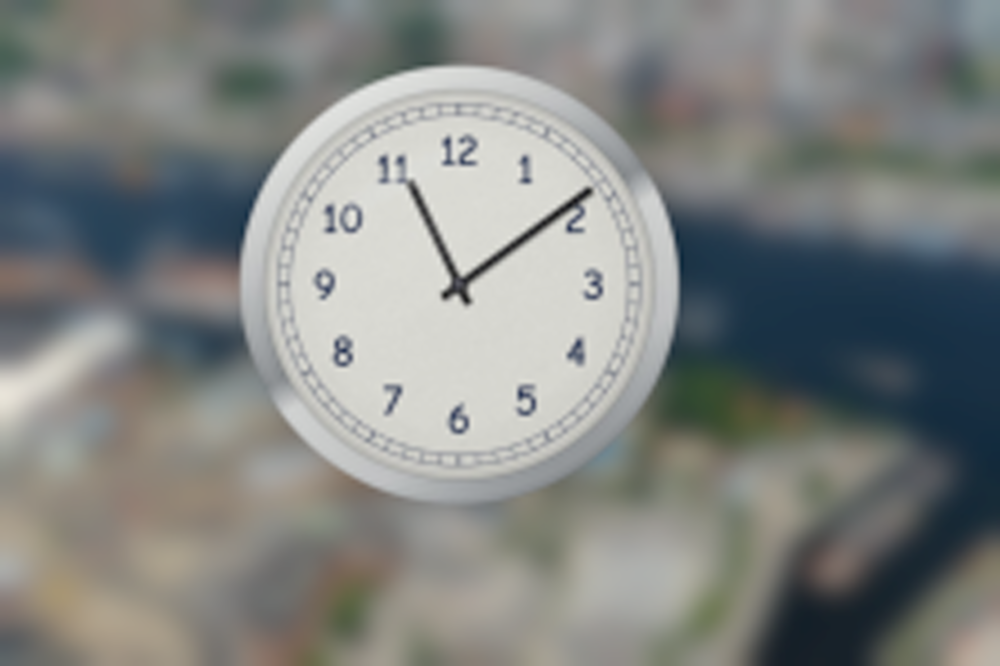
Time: **11:09**
